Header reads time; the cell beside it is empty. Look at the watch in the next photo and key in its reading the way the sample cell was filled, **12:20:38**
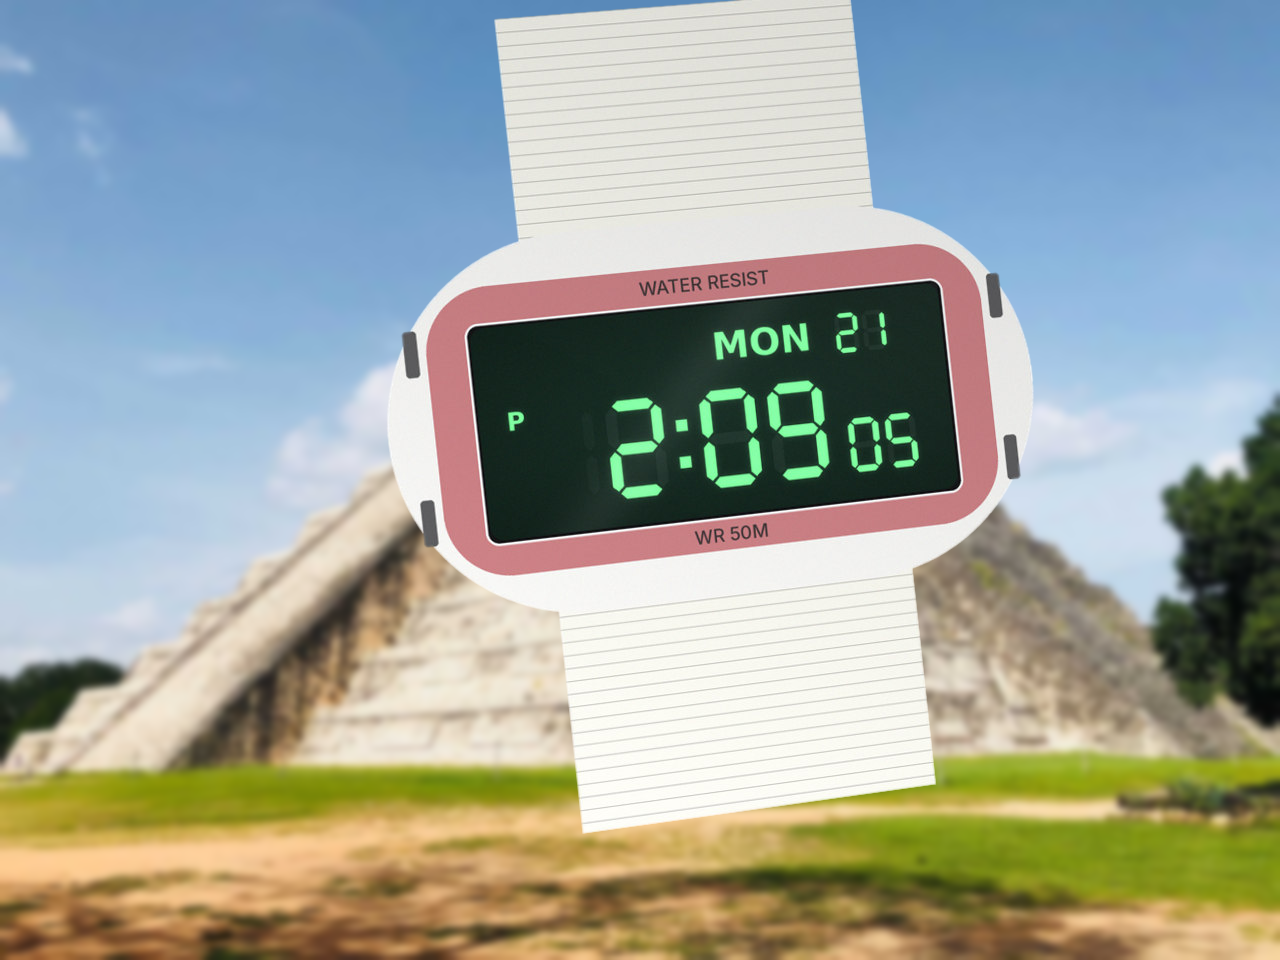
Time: **2:09:05**
